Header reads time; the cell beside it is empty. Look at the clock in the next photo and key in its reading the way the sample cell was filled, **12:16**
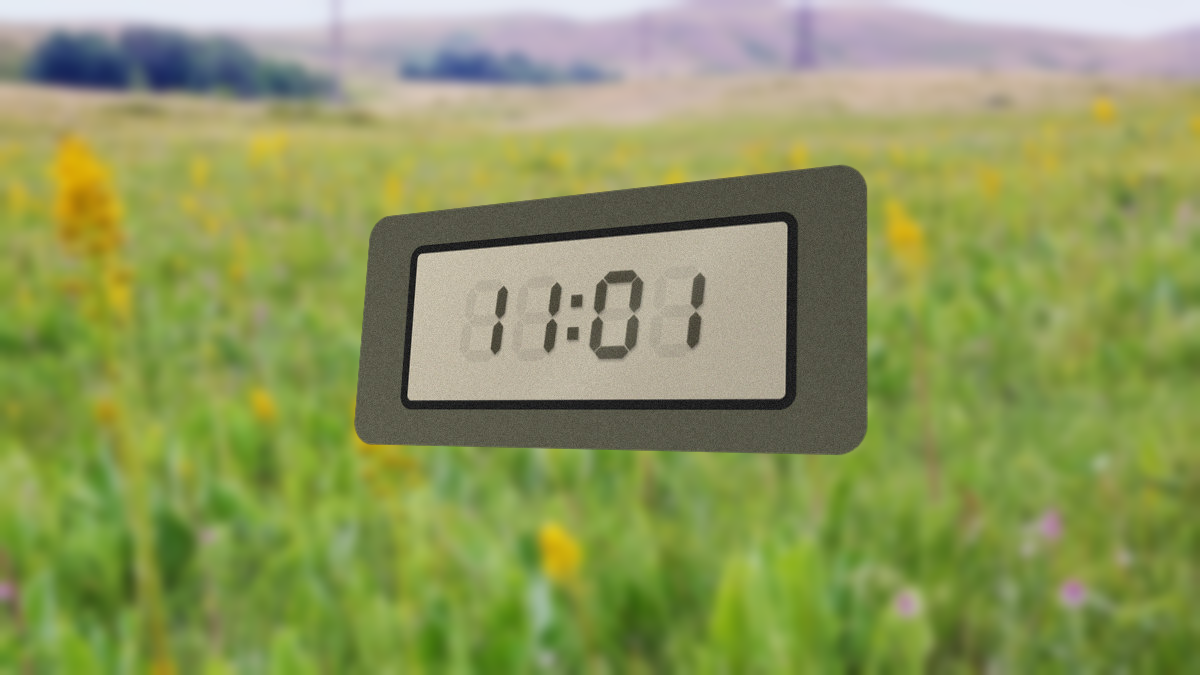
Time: **11:01**
